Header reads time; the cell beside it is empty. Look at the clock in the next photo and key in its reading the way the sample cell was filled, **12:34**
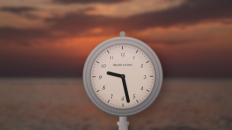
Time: **9:28**
